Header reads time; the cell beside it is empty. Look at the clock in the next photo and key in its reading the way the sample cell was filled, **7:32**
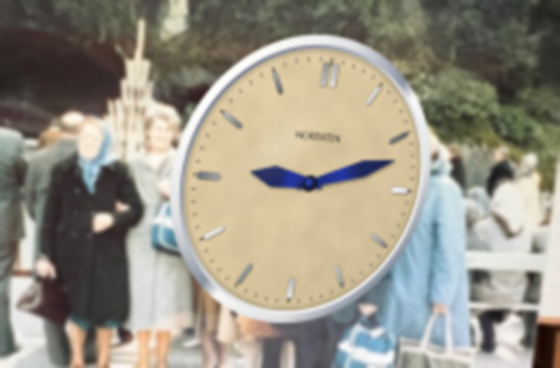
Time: **9:12**
